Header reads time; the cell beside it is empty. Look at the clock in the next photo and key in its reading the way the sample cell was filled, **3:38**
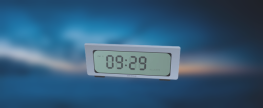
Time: **9:29**
